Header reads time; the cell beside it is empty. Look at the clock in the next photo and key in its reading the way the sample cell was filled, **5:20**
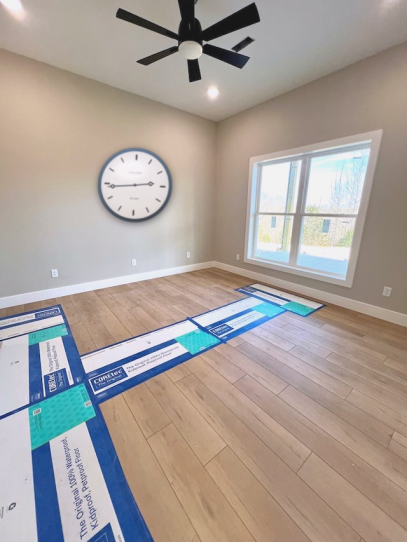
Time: **2:44**
